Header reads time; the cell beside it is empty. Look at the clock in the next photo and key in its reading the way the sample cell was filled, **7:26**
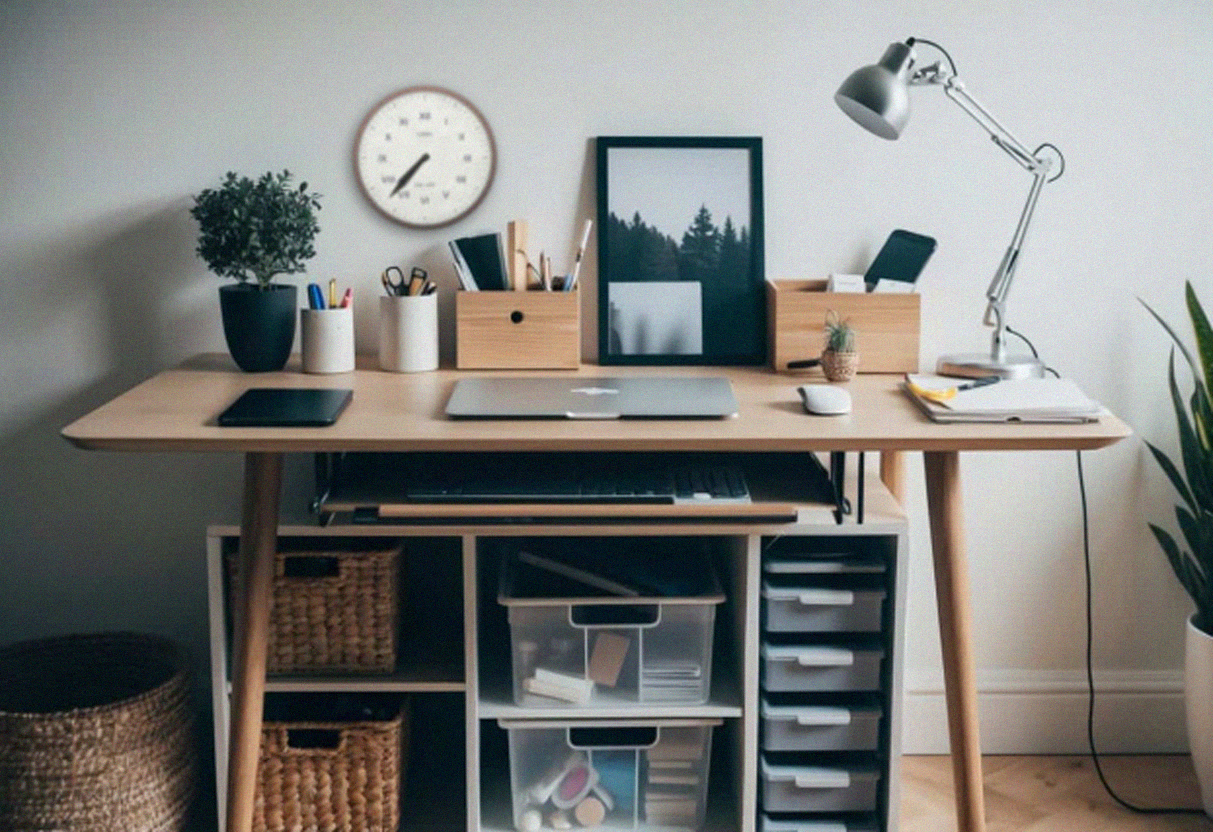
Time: **7:37**
